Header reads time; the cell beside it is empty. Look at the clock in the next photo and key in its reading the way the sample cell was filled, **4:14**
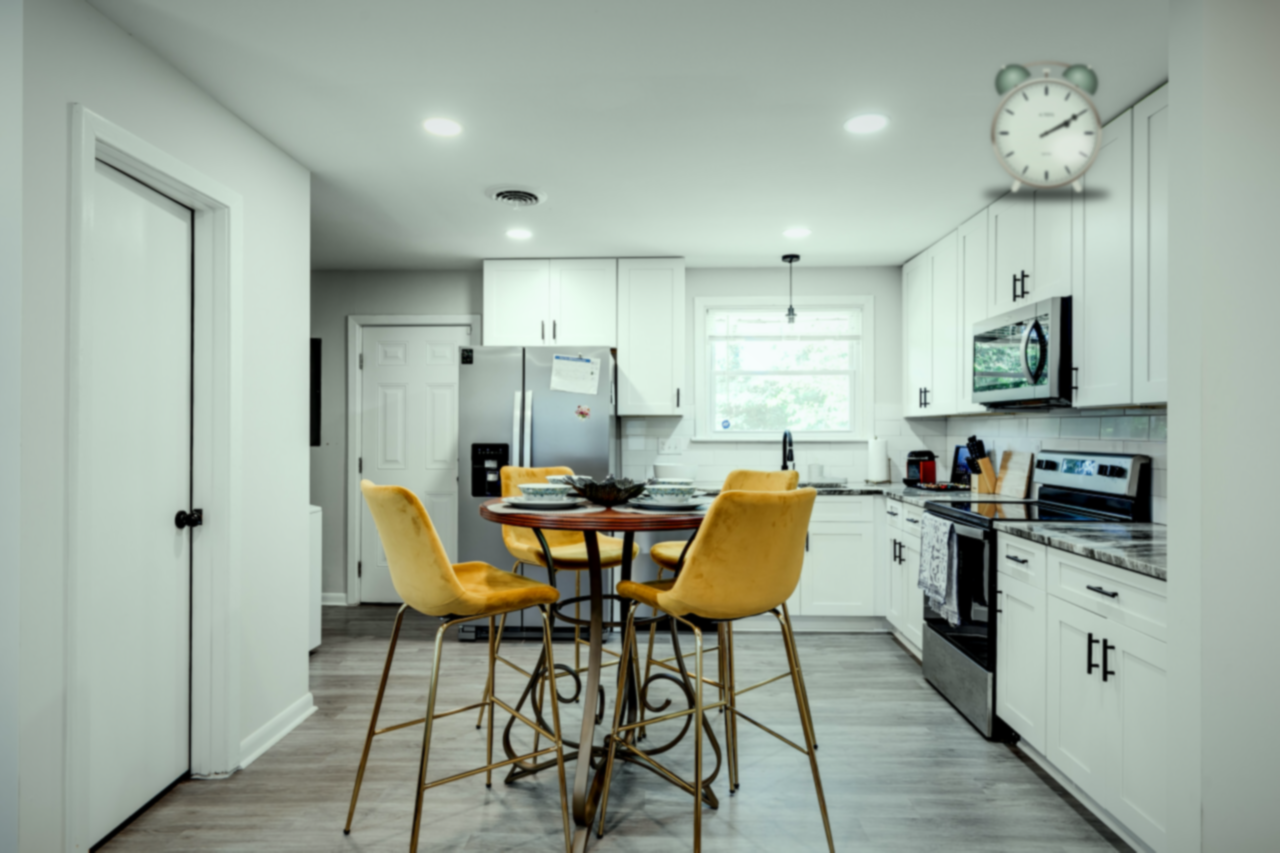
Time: **2:10**
